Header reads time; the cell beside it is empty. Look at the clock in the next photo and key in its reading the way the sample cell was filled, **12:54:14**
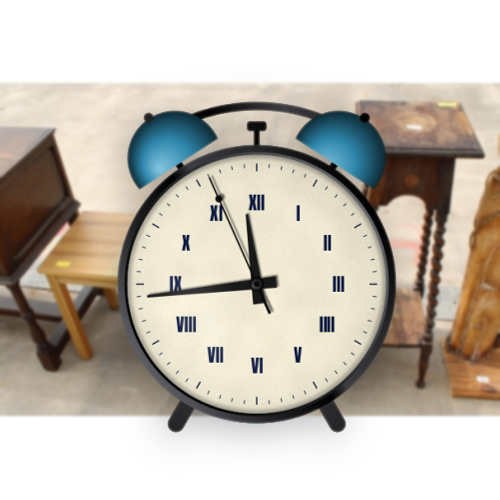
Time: **11:43:56**
